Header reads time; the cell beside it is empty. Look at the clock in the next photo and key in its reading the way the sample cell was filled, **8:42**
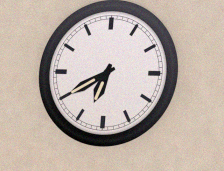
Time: **6:40**
